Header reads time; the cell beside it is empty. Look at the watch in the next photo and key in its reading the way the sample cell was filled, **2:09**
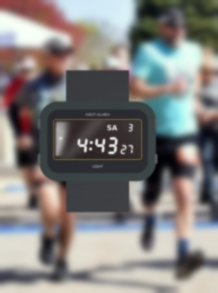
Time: **4:43**
